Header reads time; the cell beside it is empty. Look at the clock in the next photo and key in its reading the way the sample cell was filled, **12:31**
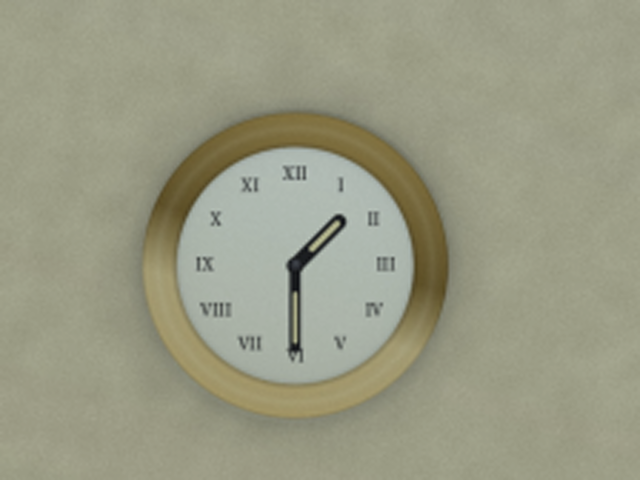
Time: **1:30**
